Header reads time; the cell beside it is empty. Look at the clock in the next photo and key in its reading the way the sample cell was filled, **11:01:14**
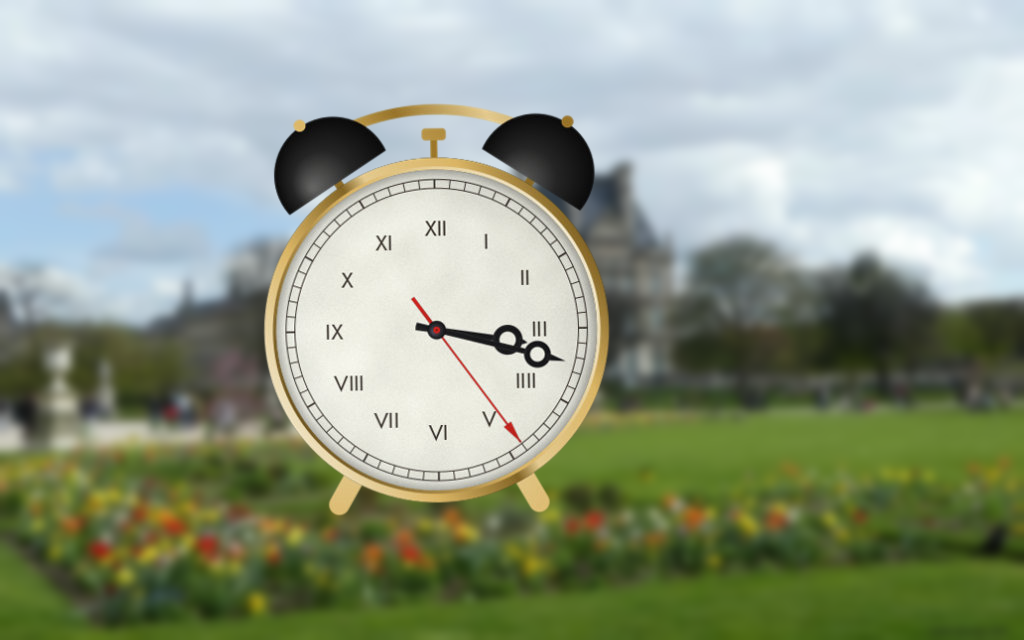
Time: **3:17:24**
